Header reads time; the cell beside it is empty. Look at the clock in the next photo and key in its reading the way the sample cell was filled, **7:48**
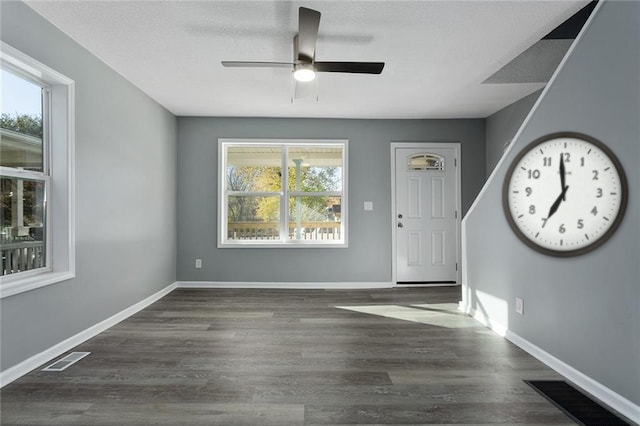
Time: **6:59**
